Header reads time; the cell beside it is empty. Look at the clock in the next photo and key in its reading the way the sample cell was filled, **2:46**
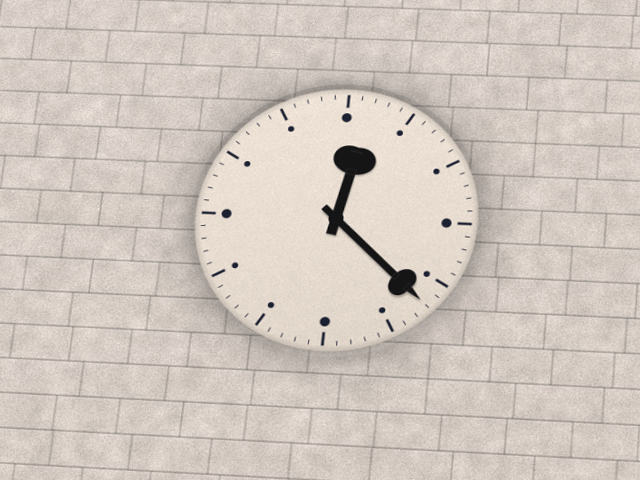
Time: **12:22**
